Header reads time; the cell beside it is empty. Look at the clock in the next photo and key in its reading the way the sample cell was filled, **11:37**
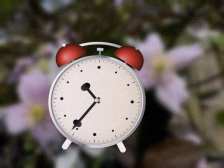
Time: **10:36**
